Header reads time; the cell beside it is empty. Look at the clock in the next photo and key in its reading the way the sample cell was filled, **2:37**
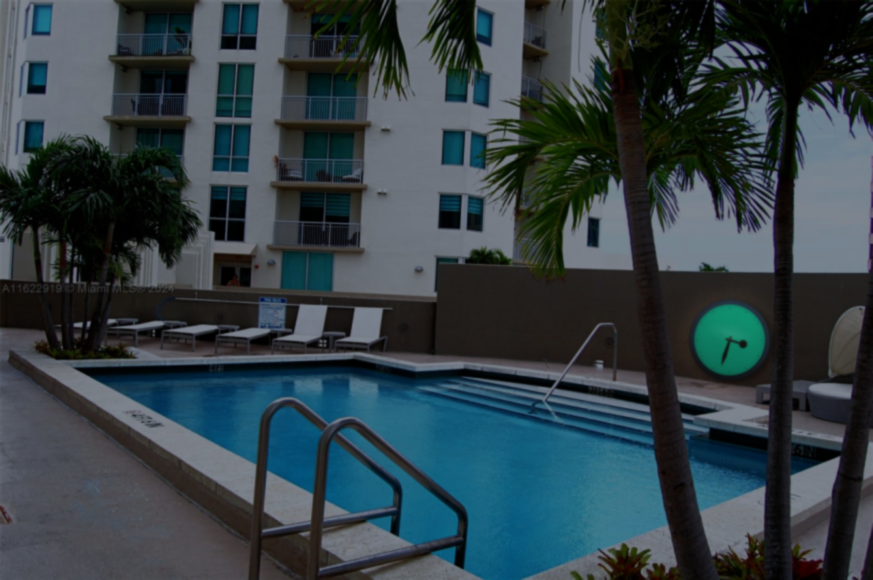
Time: **3:33**
